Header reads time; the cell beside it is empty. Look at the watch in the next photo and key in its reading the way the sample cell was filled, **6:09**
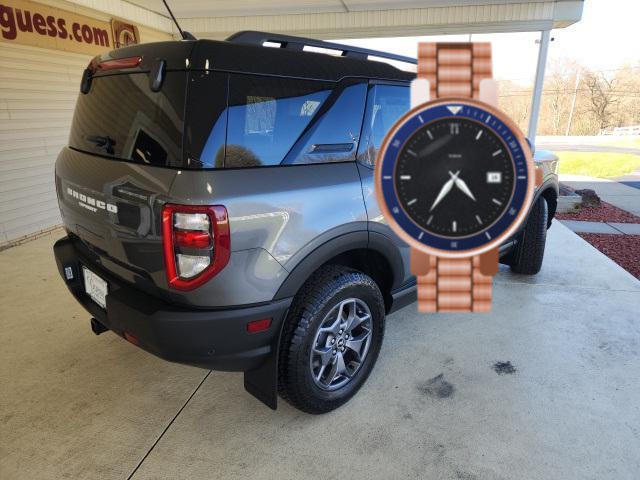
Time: **4:36**
